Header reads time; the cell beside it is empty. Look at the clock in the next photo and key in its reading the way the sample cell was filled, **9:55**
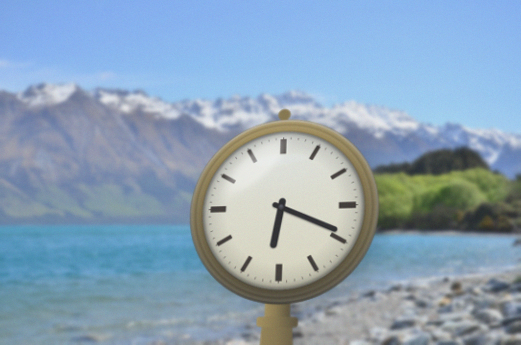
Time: **6:19**
